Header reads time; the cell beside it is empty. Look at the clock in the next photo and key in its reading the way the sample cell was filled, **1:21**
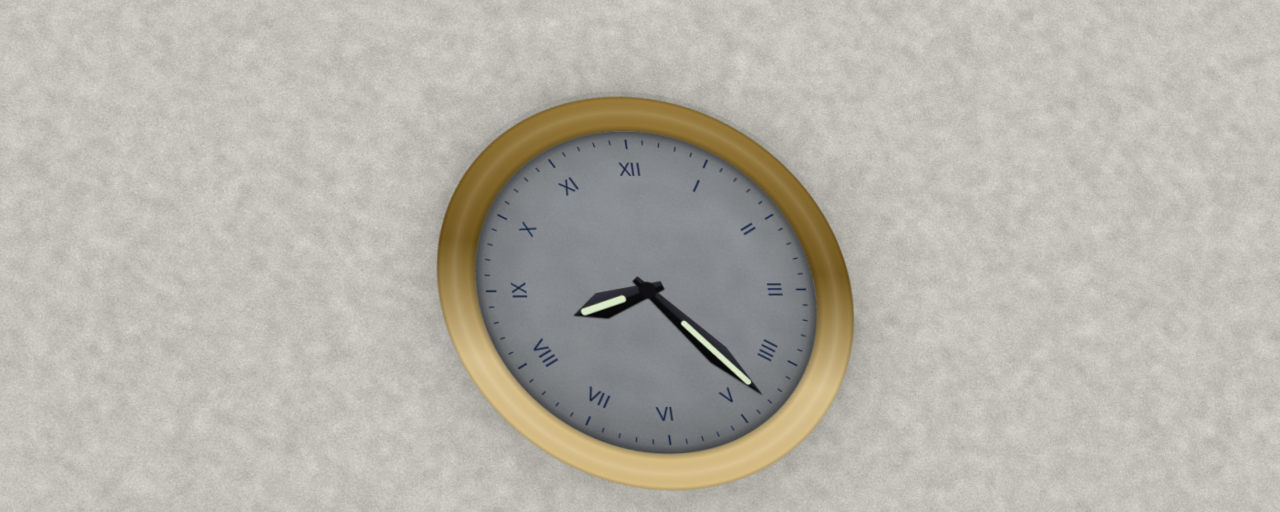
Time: **8:23**
